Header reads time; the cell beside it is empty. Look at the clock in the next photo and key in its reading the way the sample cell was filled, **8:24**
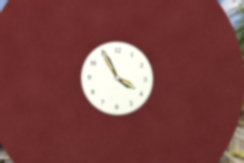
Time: **3:55**
